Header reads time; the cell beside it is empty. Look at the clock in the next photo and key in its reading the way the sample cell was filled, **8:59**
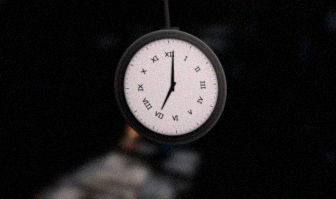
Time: **7:01**
